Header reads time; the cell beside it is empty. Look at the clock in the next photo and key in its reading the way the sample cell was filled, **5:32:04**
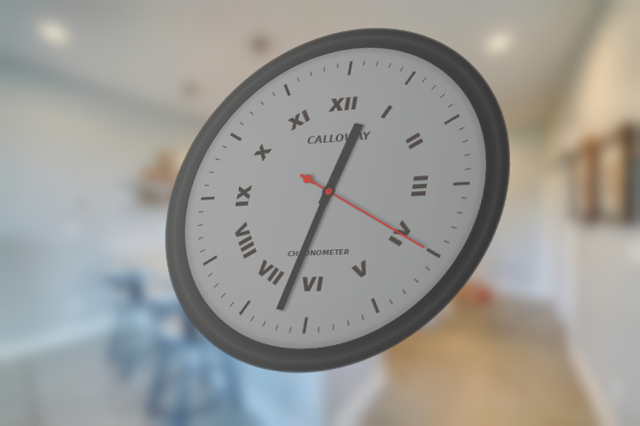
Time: **12:32:20**
